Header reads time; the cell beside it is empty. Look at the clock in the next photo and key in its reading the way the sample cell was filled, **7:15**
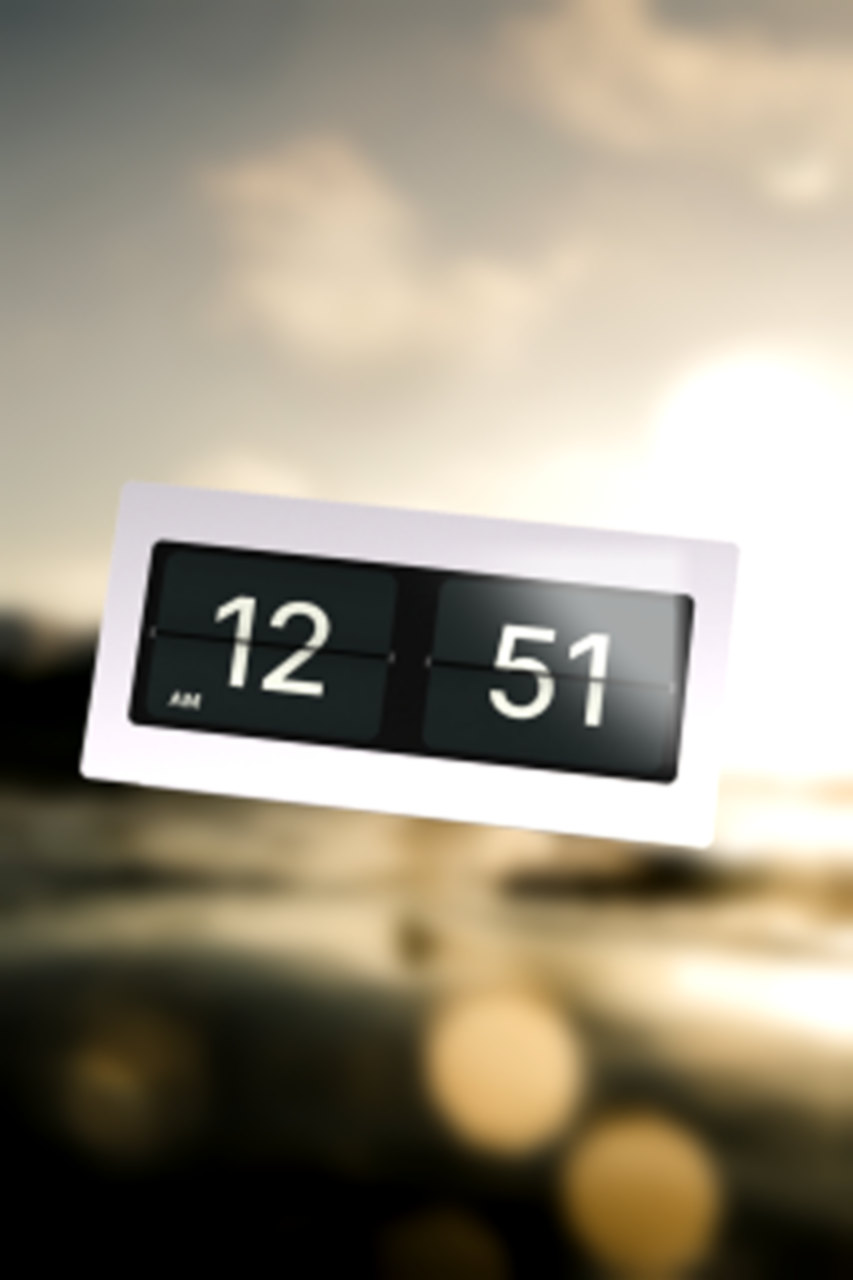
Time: **12:51**
